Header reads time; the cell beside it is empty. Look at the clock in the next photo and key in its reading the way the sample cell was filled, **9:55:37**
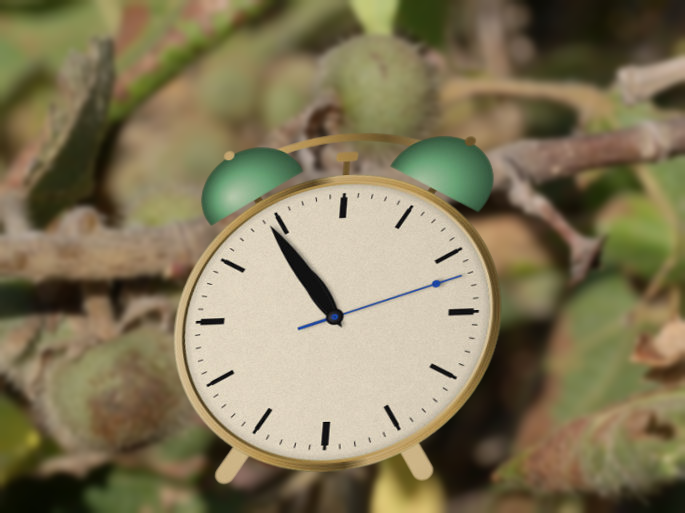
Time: **10:54:12**
